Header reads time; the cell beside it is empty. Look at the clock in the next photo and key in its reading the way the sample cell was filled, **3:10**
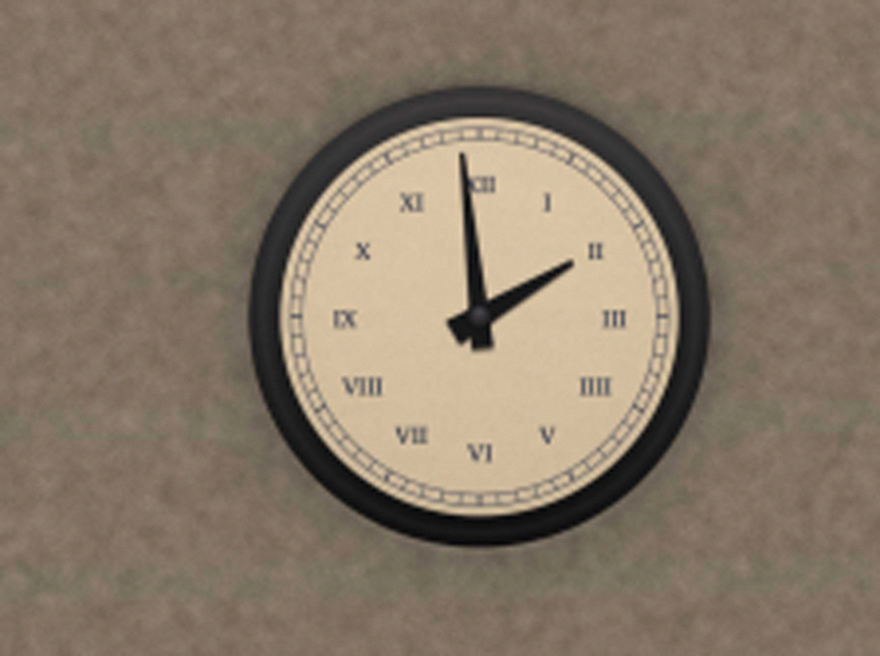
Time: **1:59**
